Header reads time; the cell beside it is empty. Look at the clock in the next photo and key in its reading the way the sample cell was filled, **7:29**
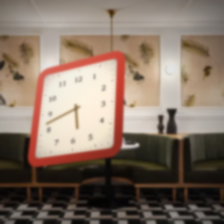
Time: **5:42**
